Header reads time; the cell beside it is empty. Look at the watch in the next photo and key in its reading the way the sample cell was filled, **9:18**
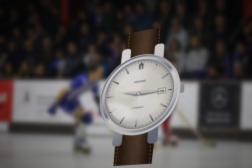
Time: **9:15**
